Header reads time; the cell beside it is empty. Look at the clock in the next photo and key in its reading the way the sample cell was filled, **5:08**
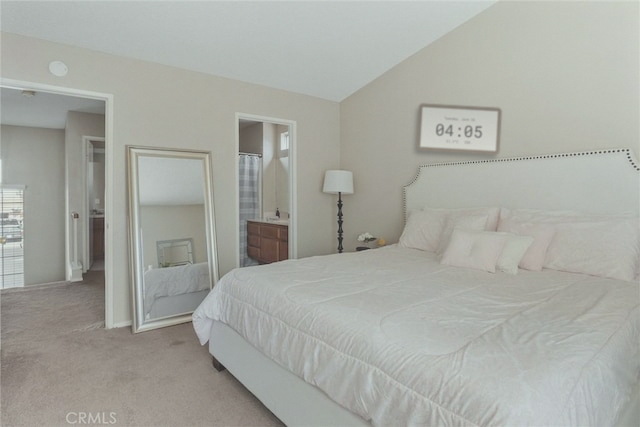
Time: **4:05**
